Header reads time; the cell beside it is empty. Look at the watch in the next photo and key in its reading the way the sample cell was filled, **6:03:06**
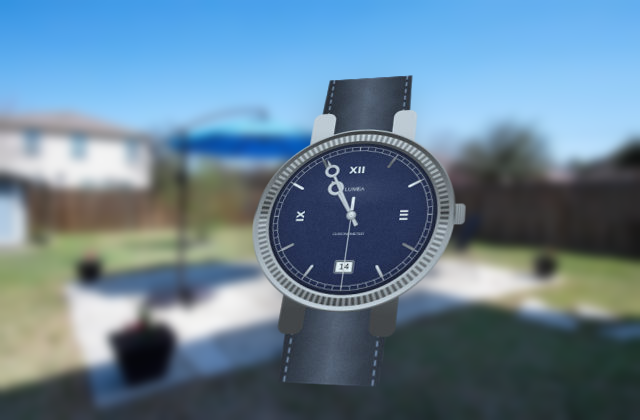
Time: **10:55:30**
